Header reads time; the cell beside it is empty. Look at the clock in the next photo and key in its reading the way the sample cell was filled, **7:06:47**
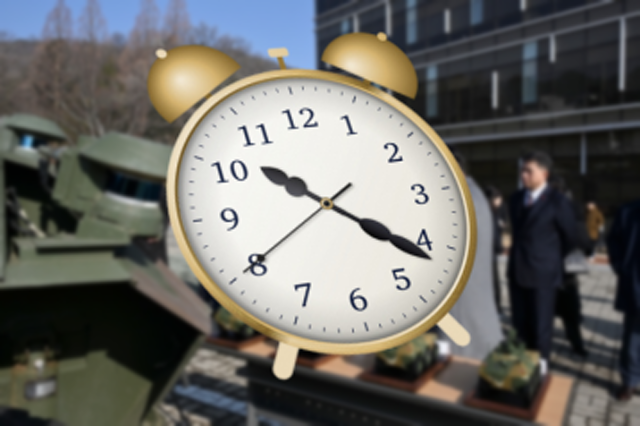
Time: **10:21:40**
